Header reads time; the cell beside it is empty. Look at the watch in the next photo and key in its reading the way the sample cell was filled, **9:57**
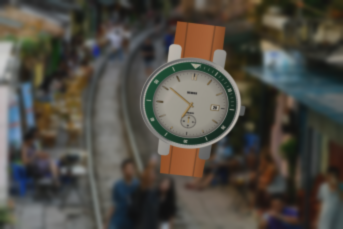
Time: **6:51**
